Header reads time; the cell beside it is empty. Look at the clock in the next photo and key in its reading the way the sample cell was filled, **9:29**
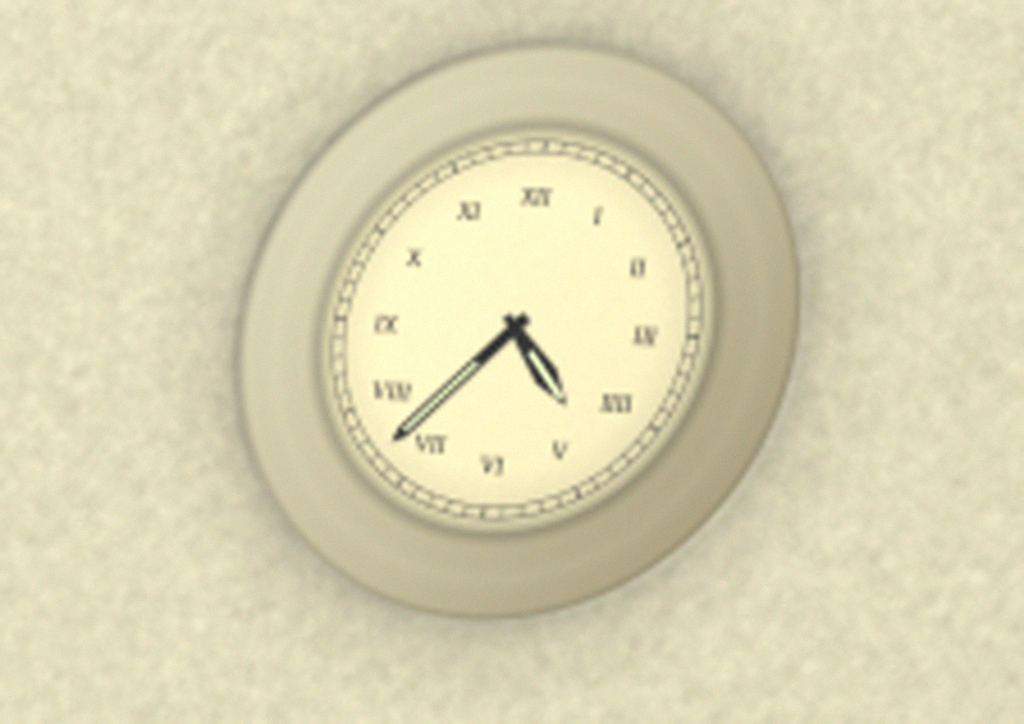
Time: **4:37**
